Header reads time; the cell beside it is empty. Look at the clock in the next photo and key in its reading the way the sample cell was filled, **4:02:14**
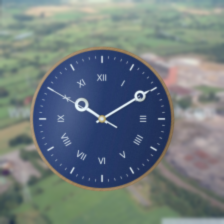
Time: **10:09:50**
